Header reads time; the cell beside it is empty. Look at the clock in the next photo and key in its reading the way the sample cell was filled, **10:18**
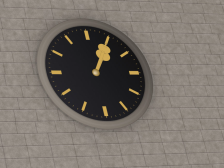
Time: **1:05**
